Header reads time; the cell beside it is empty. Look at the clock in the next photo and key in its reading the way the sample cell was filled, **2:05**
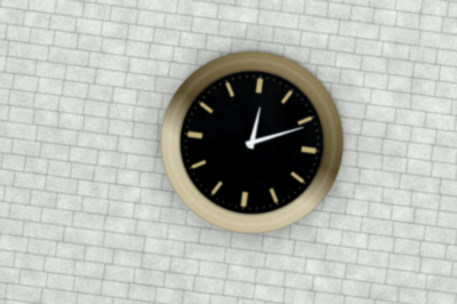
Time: **12:11**
